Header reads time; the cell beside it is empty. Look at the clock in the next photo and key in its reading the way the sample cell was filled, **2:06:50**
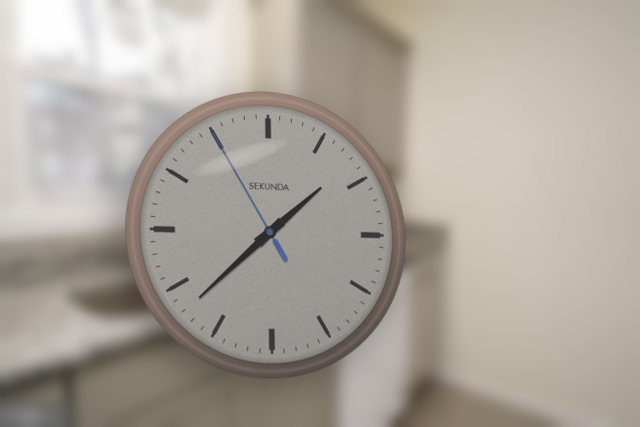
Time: **1:37:55**
